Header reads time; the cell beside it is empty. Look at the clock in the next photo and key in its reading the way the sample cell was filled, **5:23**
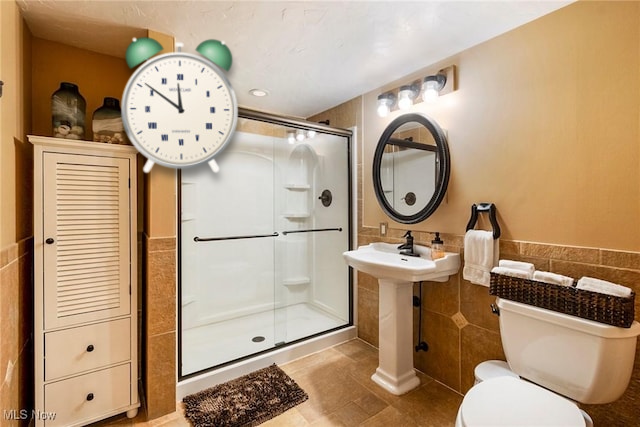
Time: **11:51**
